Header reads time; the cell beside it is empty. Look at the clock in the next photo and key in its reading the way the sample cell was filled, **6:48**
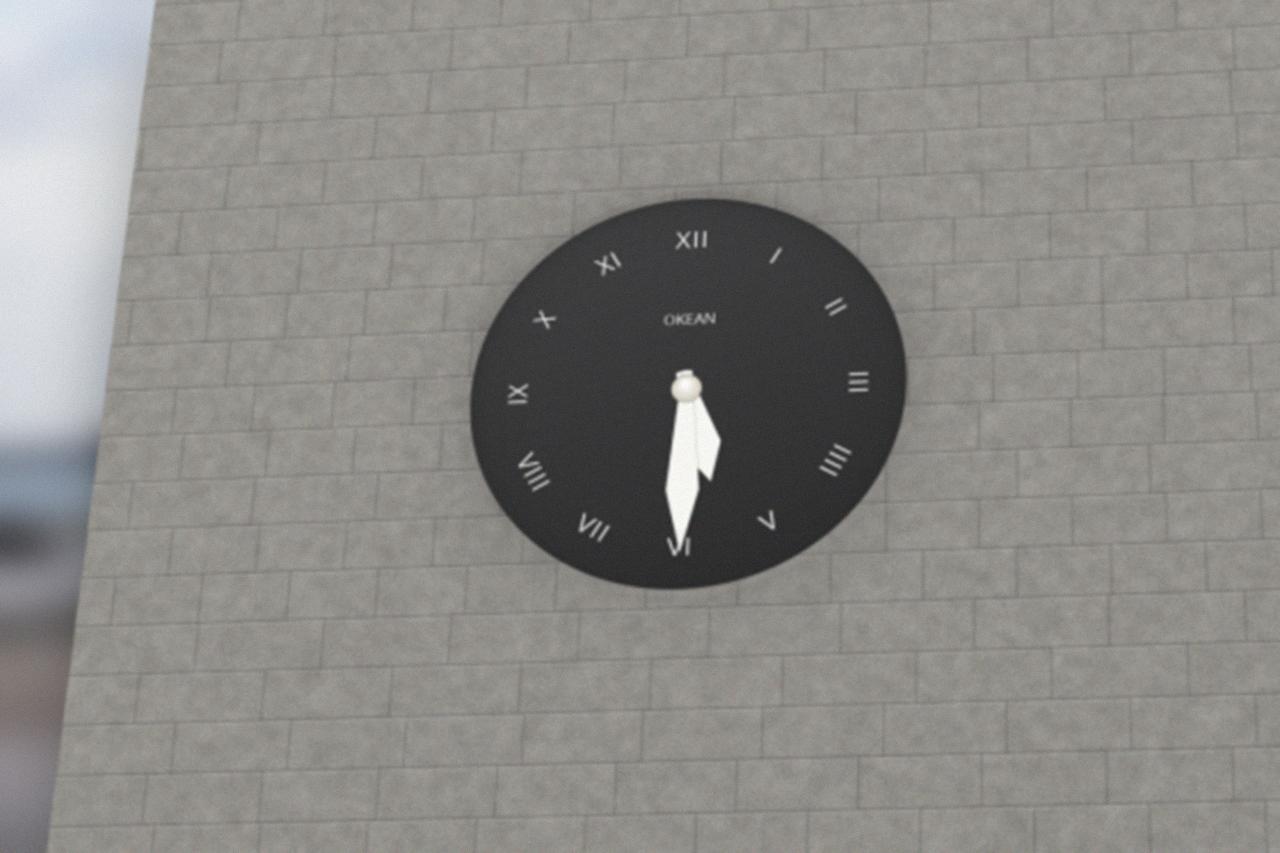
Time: **5:30**
